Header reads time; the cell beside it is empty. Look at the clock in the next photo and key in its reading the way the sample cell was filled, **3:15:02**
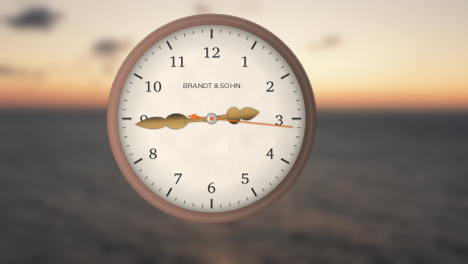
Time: **2:44:16**
